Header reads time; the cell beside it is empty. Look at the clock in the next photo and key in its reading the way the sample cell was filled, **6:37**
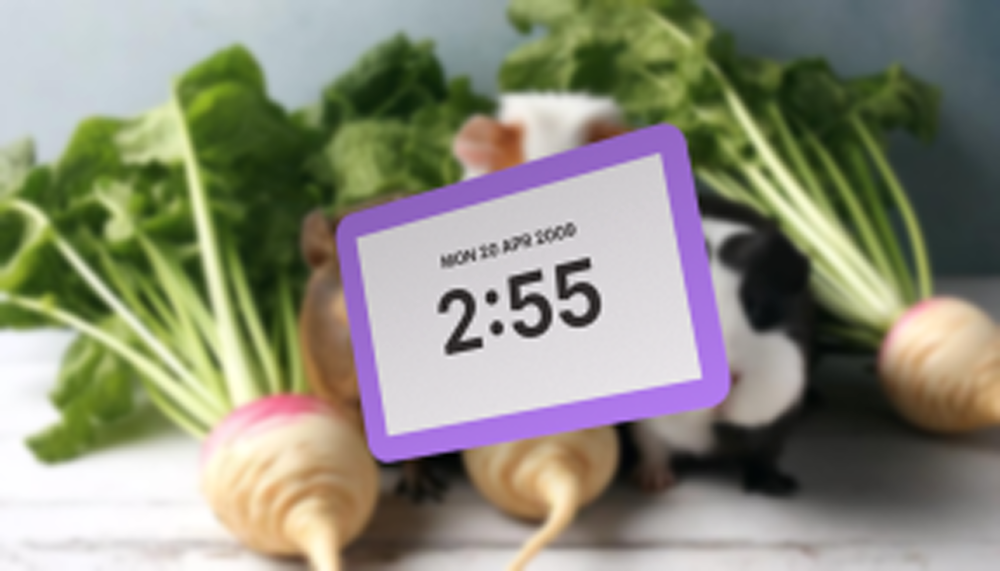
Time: **2:55**
